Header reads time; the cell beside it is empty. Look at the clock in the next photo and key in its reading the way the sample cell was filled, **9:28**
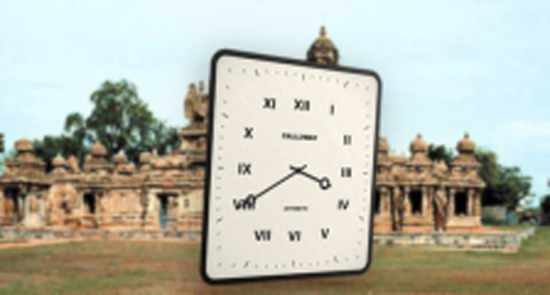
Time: **3:40**
